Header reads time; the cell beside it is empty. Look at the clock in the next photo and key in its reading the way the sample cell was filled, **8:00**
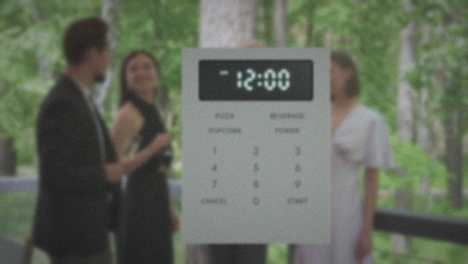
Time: **12:00**
